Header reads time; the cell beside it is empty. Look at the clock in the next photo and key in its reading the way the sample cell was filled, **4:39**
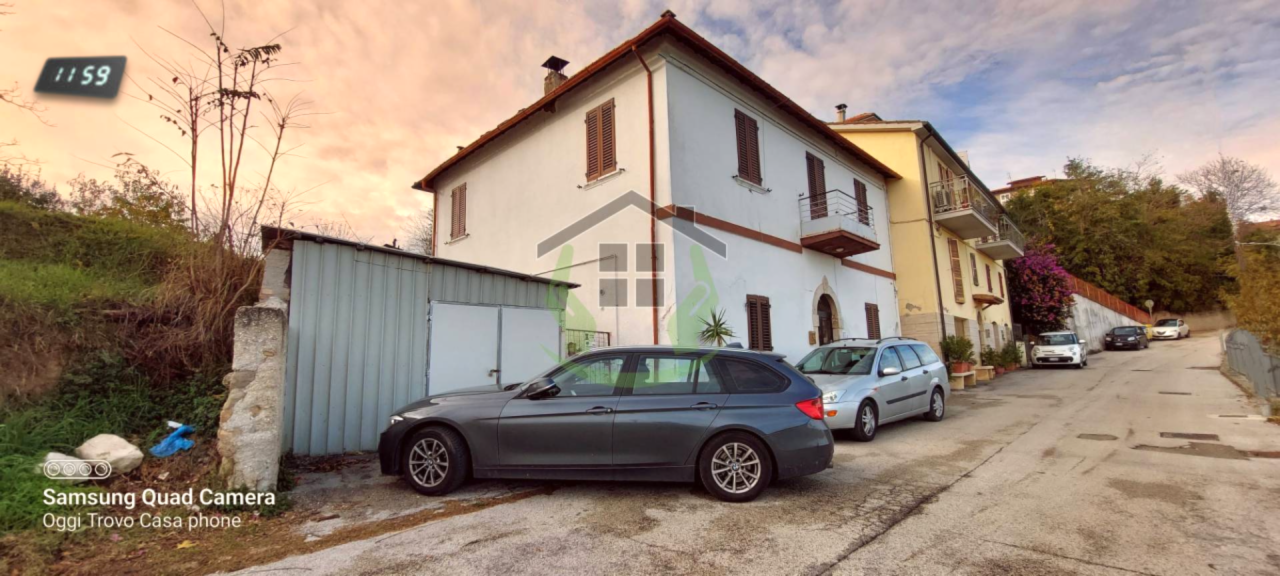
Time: **11:59**
